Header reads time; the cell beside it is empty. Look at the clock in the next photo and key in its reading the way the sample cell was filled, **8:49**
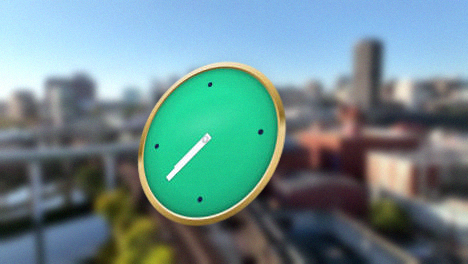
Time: **7:38**
